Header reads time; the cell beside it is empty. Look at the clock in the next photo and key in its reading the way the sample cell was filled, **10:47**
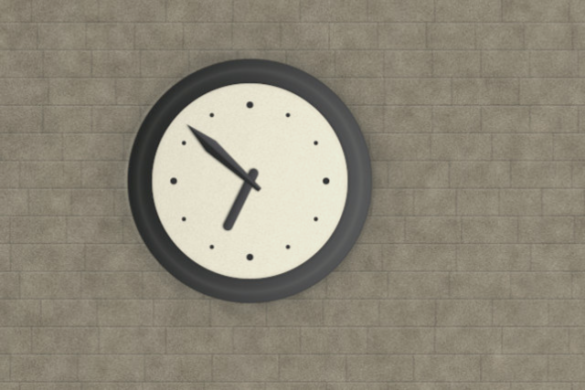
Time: **6:52**
